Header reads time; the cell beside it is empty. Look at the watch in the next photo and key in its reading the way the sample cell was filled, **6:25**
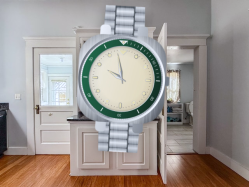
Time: **9:58**
